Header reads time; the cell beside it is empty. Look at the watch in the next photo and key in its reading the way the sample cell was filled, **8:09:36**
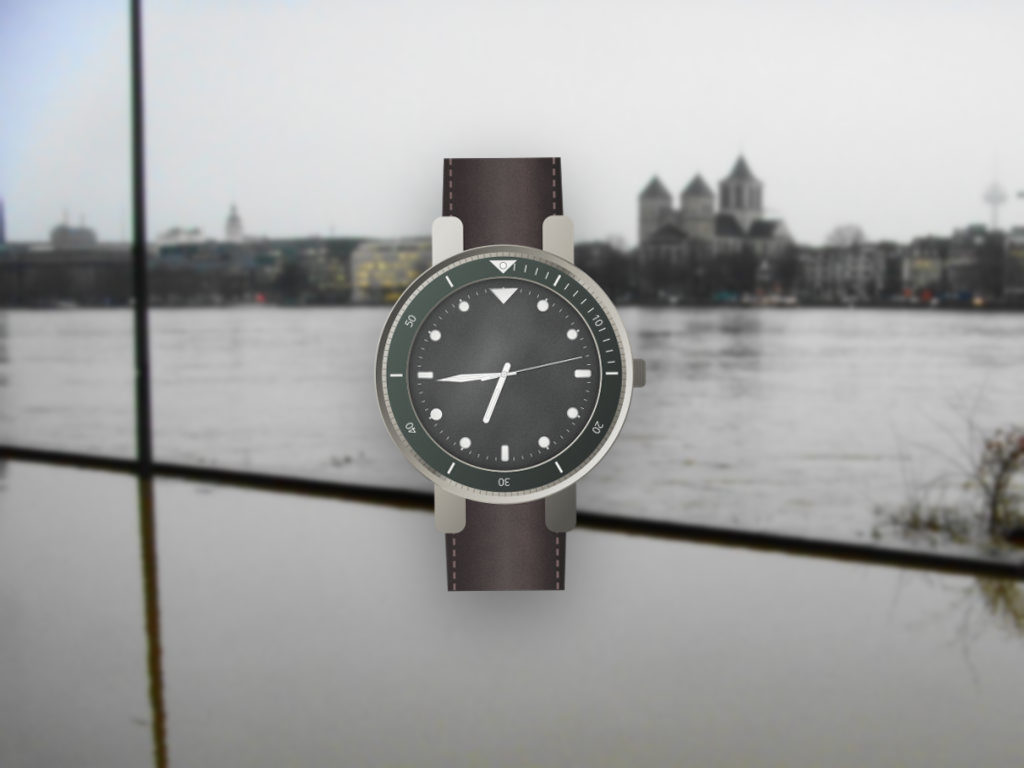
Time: **6:44:13**
